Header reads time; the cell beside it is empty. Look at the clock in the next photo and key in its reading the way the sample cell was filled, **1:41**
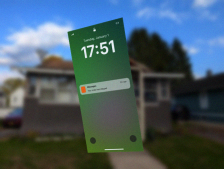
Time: **17:51**
